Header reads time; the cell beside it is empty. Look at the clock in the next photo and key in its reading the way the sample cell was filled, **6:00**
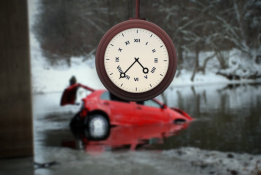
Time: **4:37**
